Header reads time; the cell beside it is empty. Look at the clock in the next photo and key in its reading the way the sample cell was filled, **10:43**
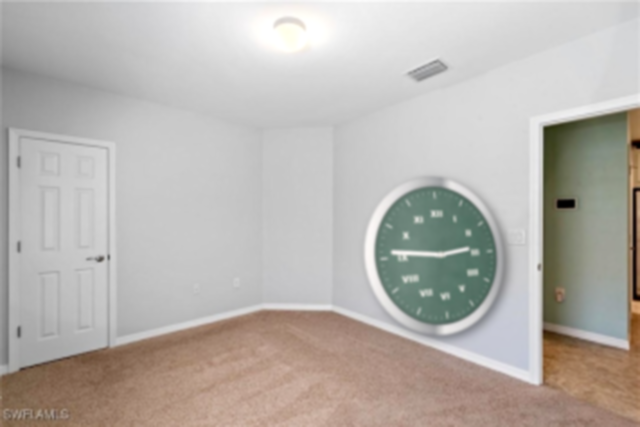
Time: **2:46**
